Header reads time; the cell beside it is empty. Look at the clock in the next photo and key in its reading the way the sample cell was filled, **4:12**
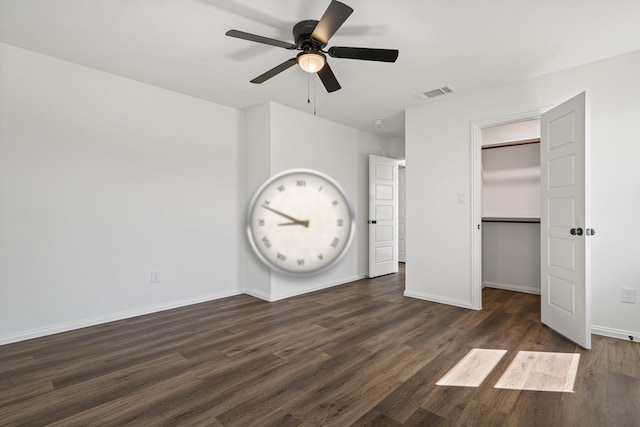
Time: **8:49**
